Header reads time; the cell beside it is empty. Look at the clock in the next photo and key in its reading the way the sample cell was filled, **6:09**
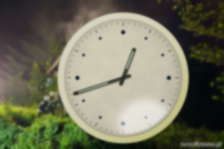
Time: **12:42**
